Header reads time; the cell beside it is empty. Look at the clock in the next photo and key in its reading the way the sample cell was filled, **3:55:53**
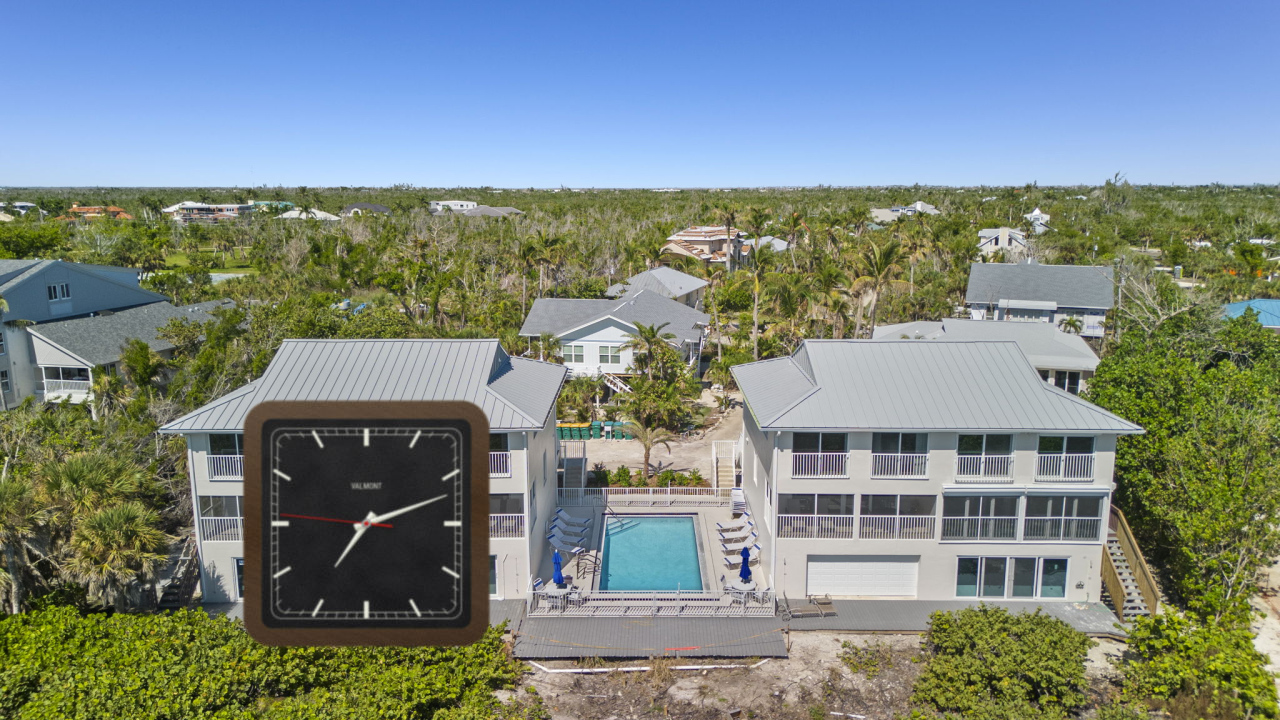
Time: **7:11:46**
